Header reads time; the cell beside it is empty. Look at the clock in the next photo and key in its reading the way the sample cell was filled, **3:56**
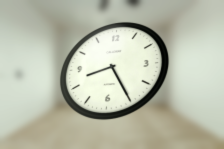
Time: **8:25**
